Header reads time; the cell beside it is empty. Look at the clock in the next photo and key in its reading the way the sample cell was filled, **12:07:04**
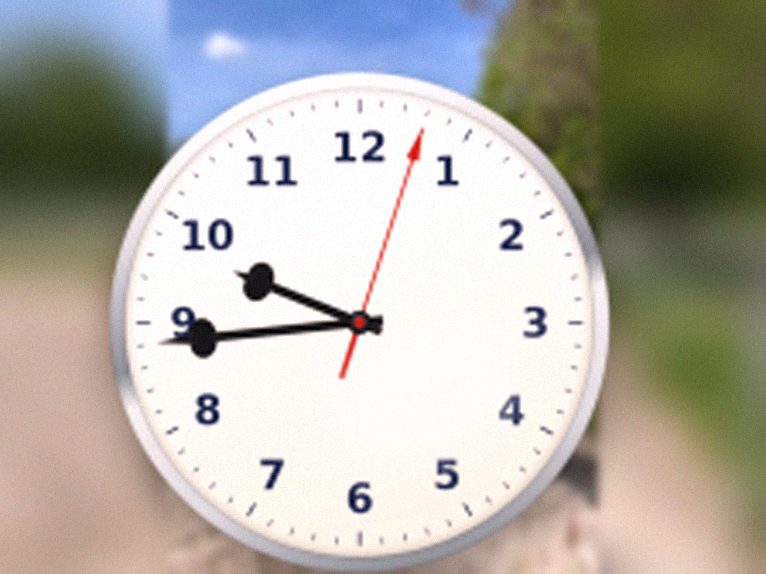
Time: **9:44:03**
